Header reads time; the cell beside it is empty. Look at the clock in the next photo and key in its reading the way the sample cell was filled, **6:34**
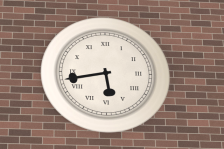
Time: **5:43**
